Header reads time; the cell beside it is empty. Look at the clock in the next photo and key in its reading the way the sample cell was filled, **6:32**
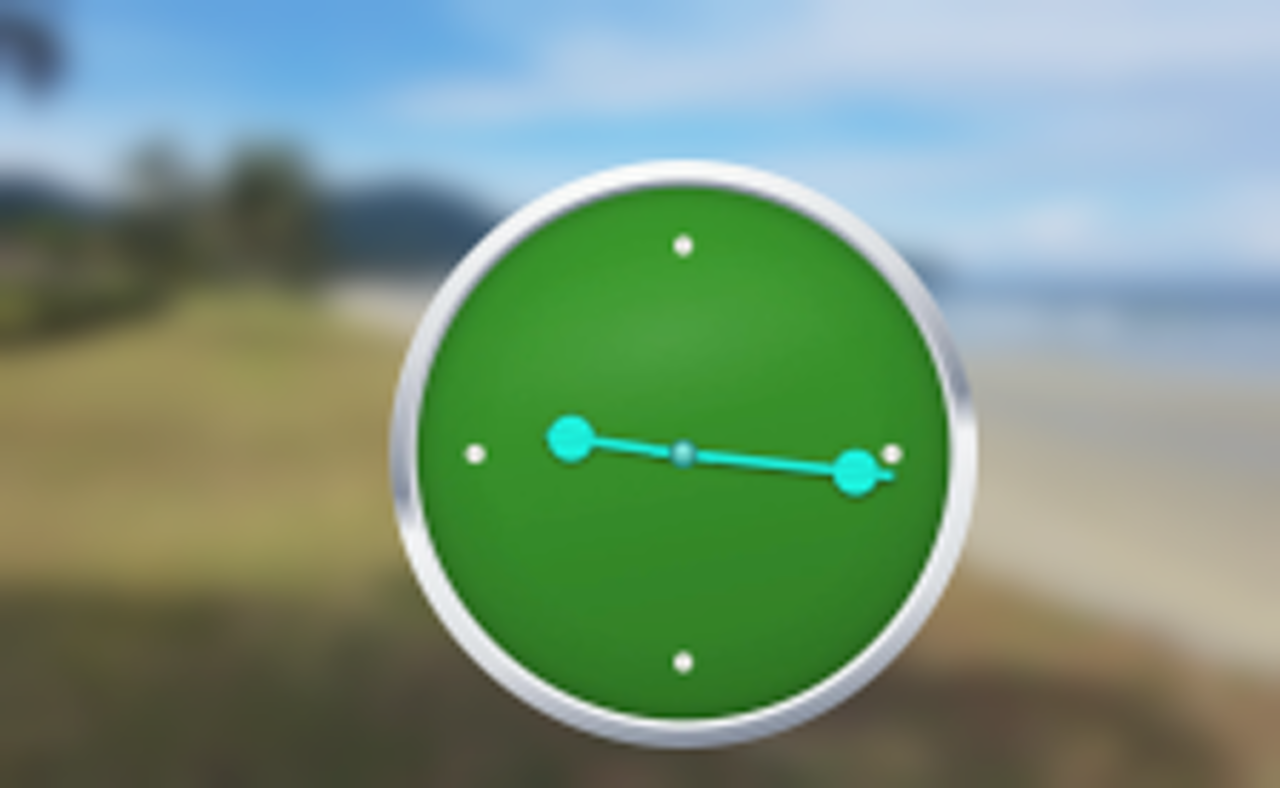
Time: **9:16**
